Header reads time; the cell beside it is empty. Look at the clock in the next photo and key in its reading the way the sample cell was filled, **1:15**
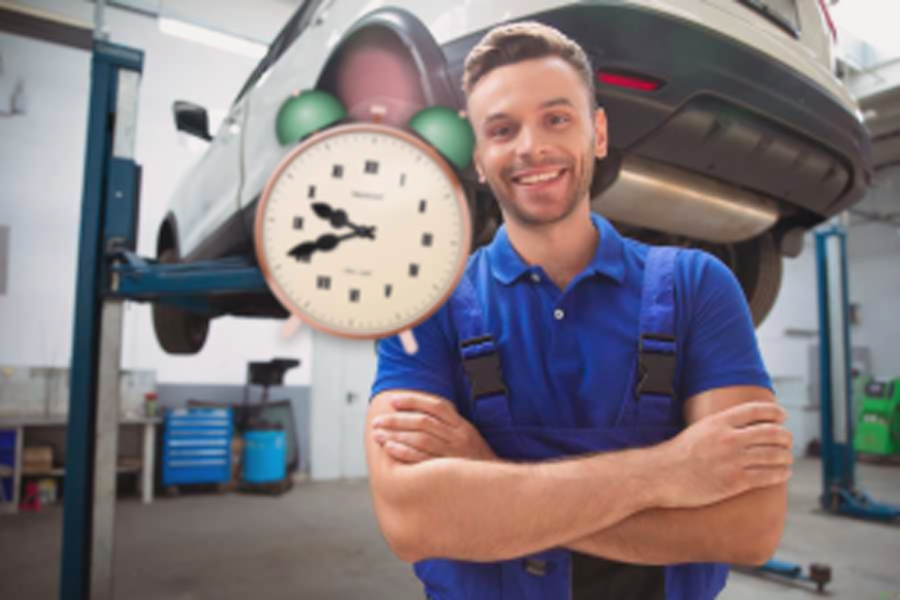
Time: **9:41**
